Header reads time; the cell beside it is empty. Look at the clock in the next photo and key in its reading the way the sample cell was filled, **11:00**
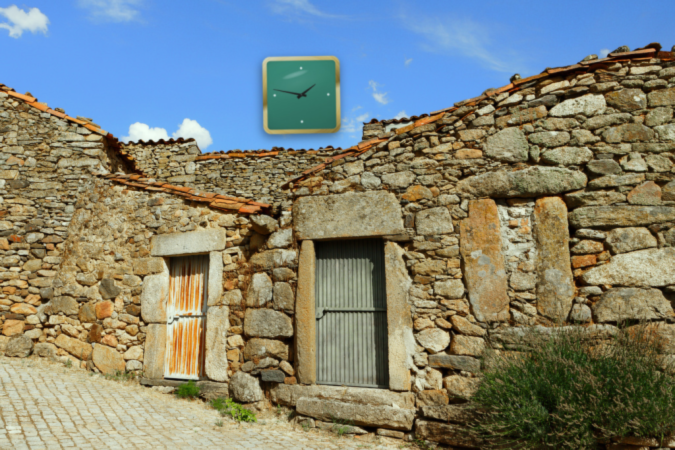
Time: **1:47**
